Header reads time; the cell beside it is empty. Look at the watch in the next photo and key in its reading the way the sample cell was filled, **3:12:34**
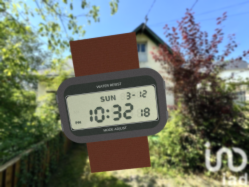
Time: **10:32:18**
